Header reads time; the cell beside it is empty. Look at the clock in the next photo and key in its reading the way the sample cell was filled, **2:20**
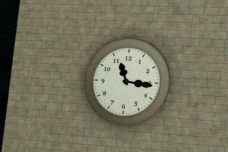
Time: **11:16**
